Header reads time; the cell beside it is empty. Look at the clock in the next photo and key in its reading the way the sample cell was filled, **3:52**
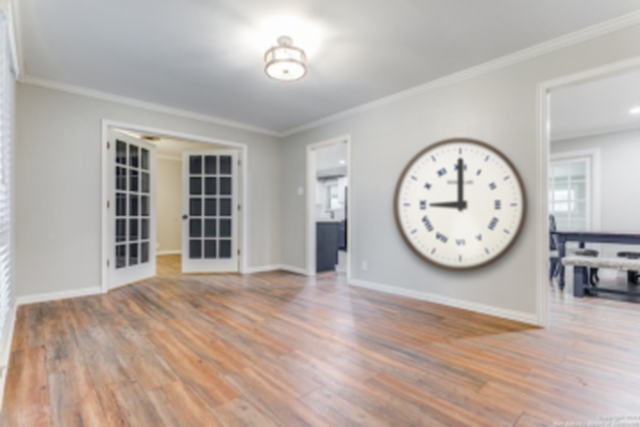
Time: **9:00**
